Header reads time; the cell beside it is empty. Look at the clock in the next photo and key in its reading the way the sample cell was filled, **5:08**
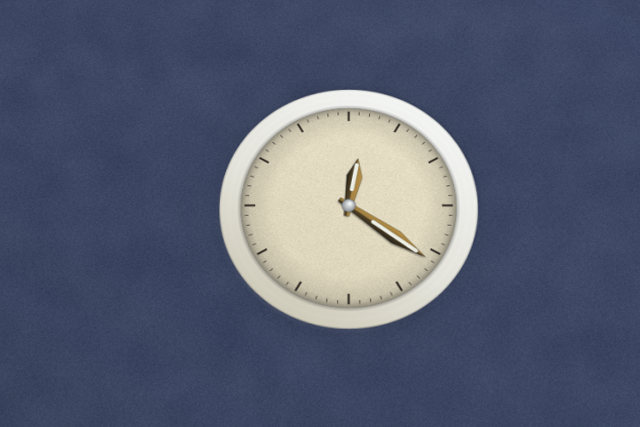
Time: **12:21**
